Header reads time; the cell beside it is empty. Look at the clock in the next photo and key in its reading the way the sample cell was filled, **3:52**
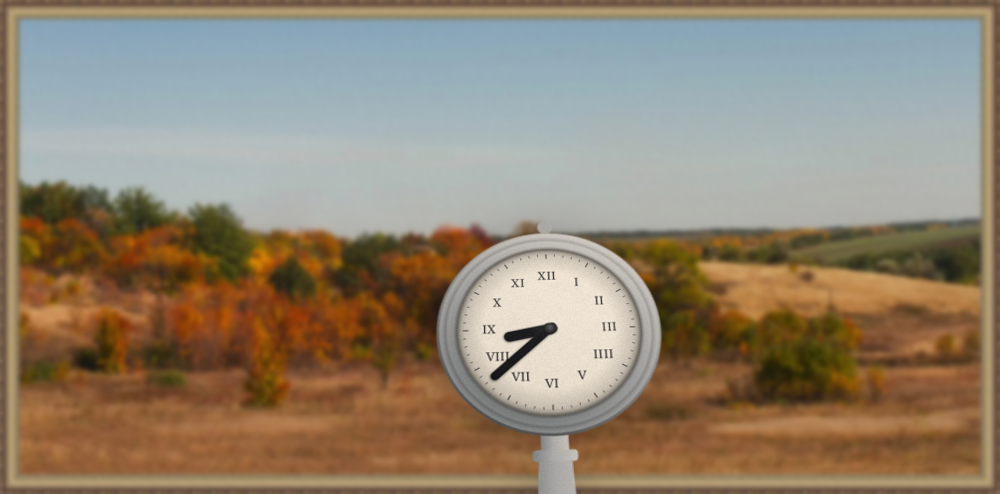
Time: **8:38**
